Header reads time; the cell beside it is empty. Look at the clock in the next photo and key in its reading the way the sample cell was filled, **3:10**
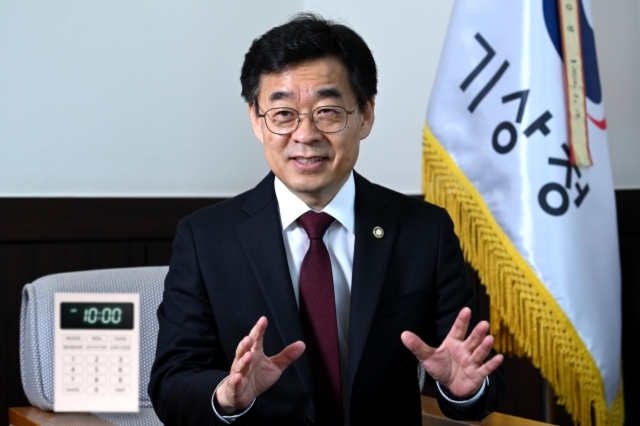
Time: **10:00**
